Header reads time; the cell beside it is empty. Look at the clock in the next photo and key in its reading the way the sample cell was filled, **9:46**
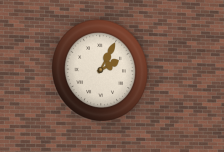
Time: **2:05**
